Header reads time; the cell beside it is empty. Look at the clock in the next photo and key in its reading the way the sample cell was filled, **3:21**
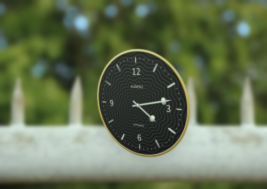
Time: **4:13**
